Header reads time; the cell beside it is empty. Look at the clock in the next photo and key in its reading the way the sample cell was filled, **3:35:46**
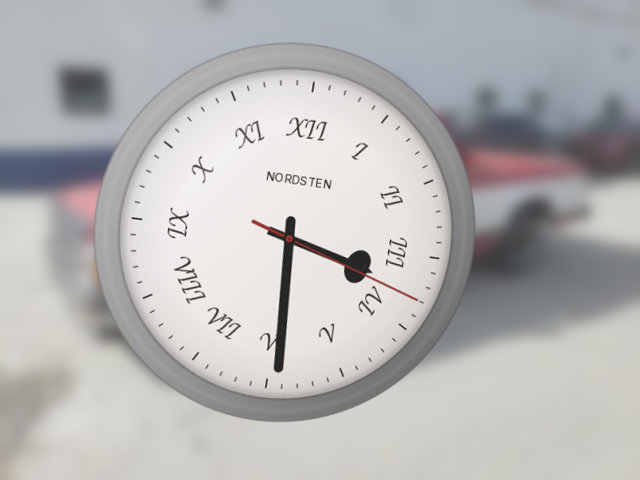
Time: **3:29:18**
